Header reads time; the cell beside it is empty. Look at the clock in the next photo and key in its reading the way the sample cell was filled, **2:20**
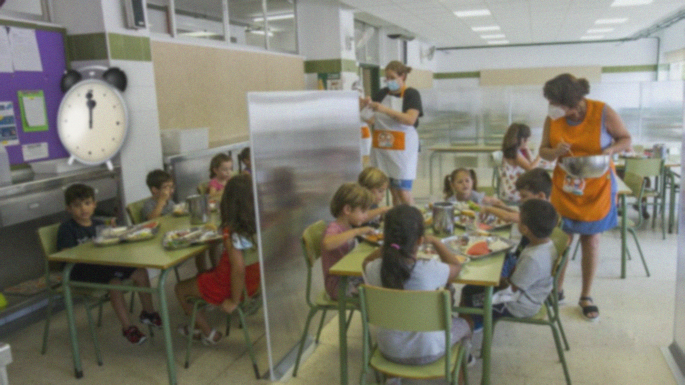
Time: **11:59**
